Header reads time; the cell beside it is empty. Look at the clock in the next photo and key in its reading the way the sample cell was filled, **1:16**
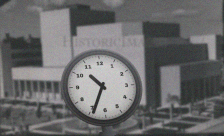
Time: **10:34**
